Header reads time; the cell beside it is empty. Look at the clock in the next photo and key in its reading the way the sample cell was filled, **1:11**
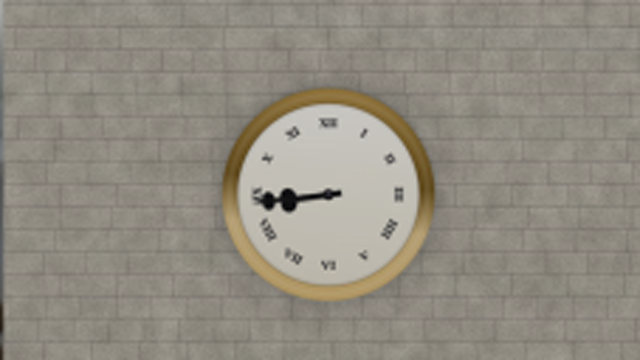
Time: **8:44**
